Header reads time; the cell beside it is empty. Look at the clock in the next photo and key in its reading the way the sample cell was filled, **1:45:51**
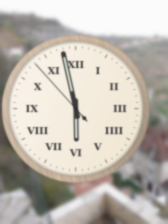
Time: **5:57:53**
